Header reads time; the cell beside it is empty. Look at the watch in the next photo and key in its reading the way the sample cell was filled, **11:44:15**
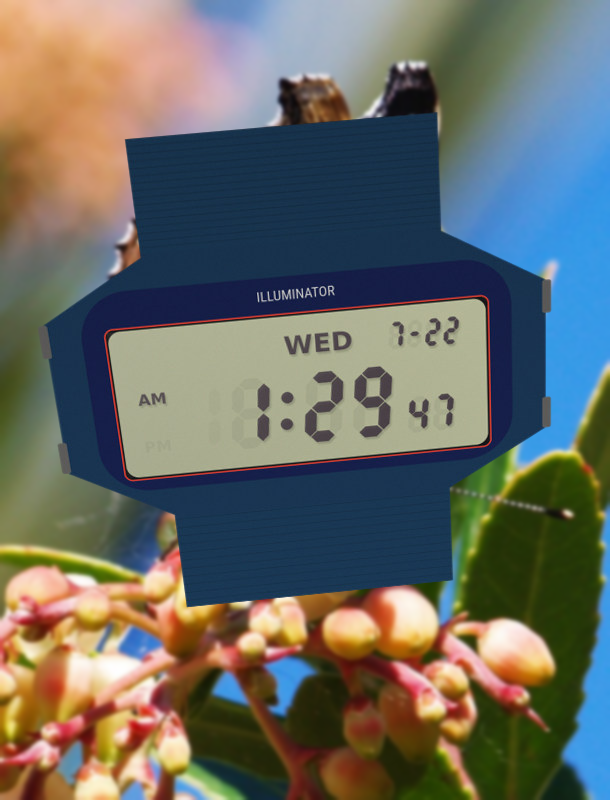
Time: **1:29:47**
